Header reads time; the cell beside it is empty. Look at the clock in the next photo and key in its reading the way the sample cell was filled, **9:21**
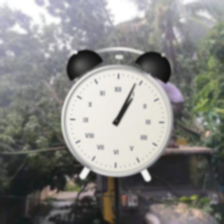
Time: **1:04**
